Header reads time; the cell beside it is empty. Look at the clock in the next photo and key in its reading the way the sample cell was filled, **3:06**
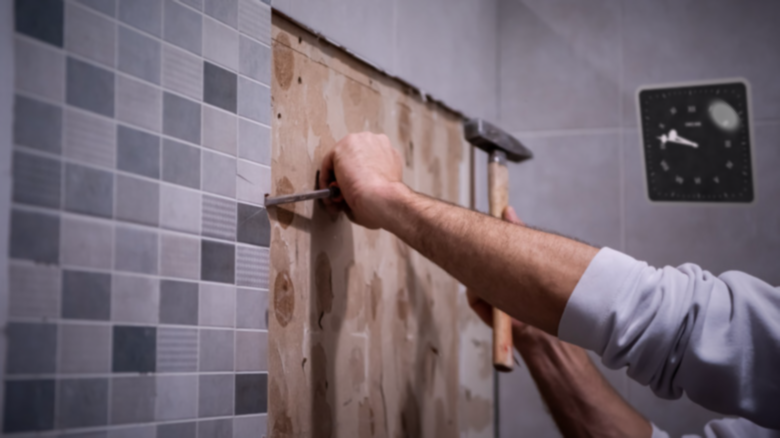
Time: **9:47**
